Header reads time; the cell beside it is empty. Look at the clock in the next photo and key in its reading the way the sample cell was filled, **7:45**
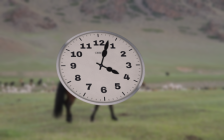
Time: **4:03**
